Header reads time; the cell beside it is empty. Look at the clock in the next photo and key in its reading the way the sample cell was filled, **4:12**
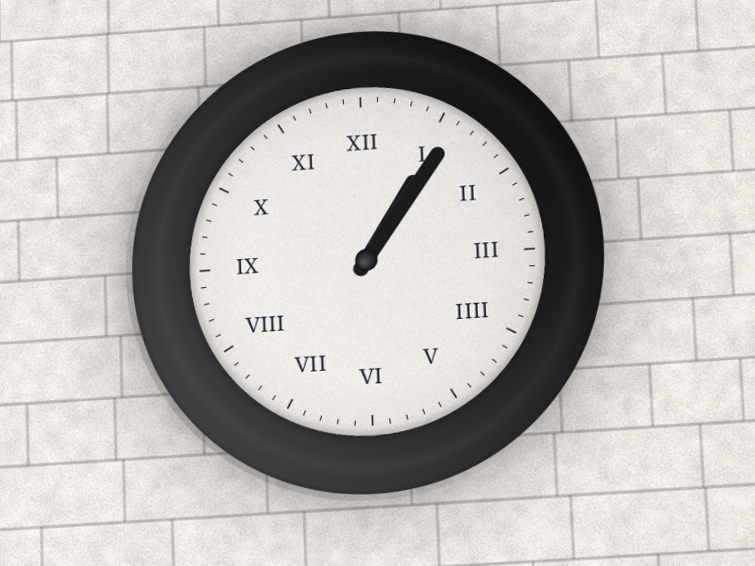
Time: **1:06**
